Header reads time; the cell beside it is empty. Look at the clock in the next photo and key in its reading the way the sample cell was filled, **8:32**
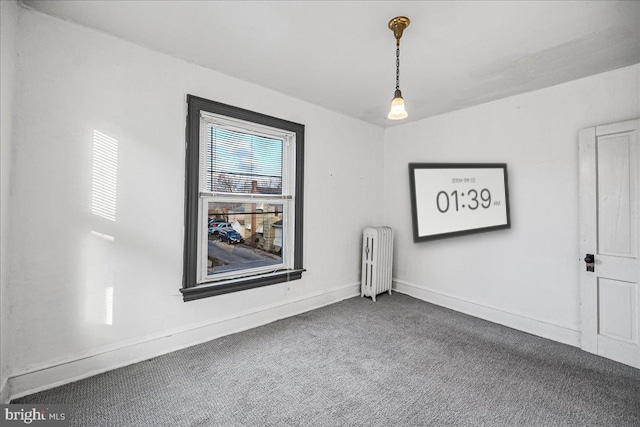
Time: **1:39**
